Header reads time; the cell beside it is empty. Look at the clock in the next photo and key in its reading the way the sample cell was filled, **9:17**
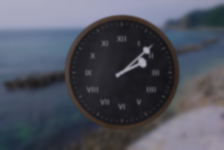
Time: **2:08**
